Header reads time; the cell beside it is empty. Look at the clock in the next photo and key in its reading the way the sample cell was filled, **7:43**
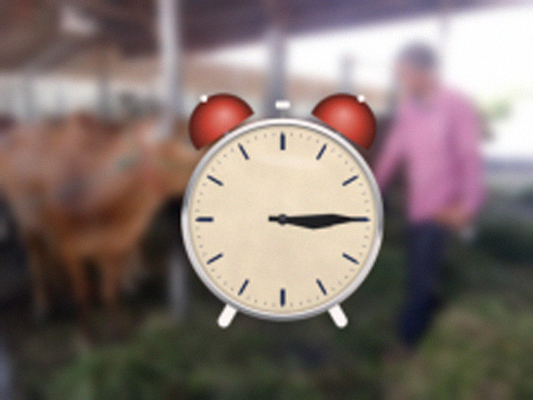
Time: **3:15**
